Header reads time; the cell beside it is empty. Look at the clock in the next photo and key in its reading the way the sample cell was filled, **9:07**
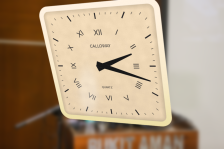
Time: **2:18**
